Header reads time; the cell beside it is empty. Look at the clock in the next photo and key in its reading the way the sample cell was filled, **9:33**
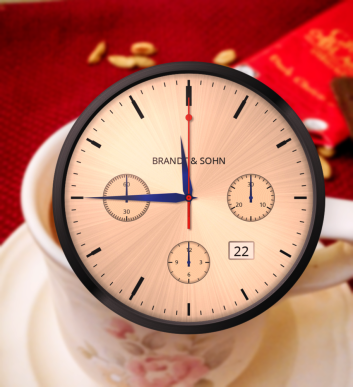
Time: **11:45**
